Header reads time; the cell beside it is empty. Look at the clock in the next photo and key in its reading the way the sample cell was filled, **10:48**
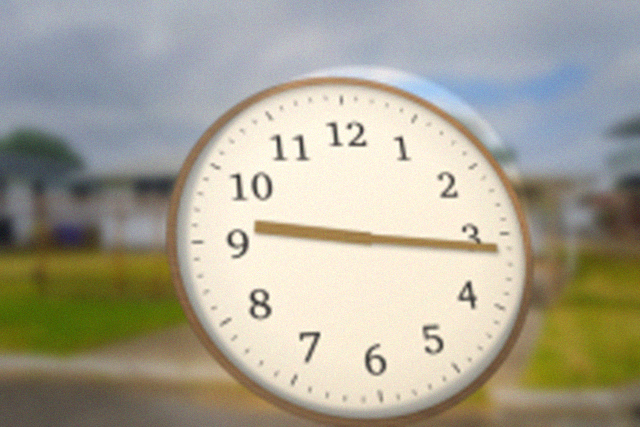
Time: **9:16**
